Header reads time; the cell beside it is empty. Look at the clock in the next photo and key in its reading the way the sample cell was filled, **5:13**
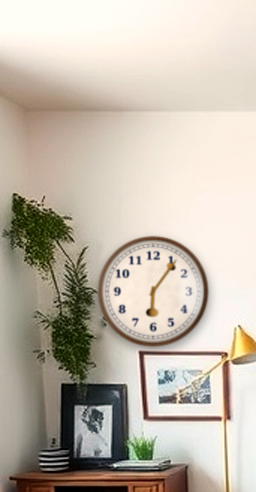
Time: **6:06**
